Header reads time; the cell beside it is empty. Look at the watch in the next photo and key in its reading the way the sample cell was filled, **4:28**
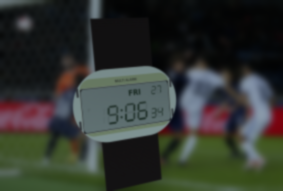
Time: **9:06**
